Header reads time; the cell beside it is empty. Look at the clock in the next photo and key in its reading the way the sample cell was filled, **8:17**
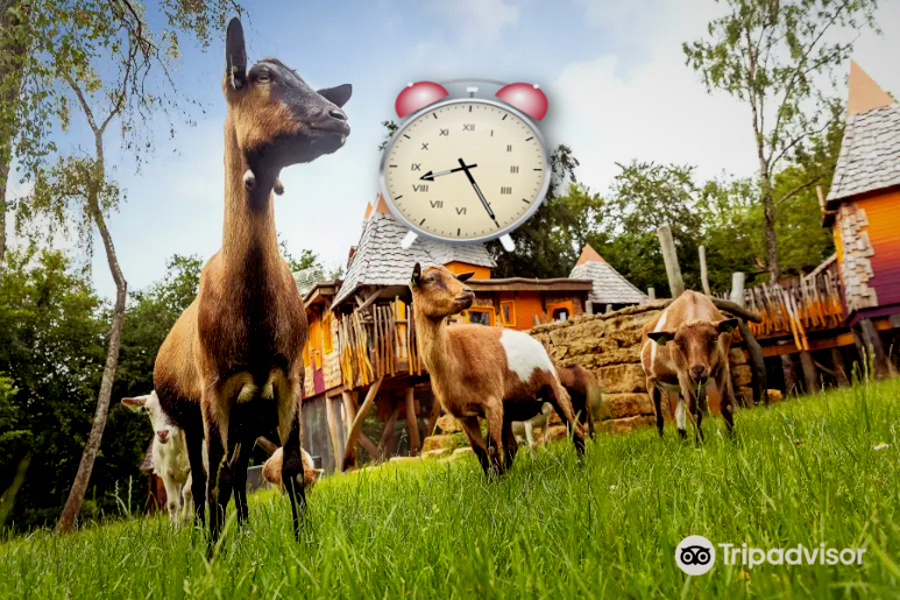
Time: **8:25**
